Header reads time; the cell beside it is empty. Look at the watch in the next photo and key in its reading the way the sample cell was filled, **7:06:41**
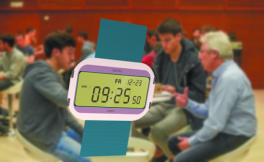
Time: **9:25:50**
